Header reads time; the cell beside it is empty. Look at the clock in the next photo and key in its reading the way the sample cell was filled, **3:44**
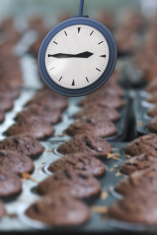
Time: **2:45**
